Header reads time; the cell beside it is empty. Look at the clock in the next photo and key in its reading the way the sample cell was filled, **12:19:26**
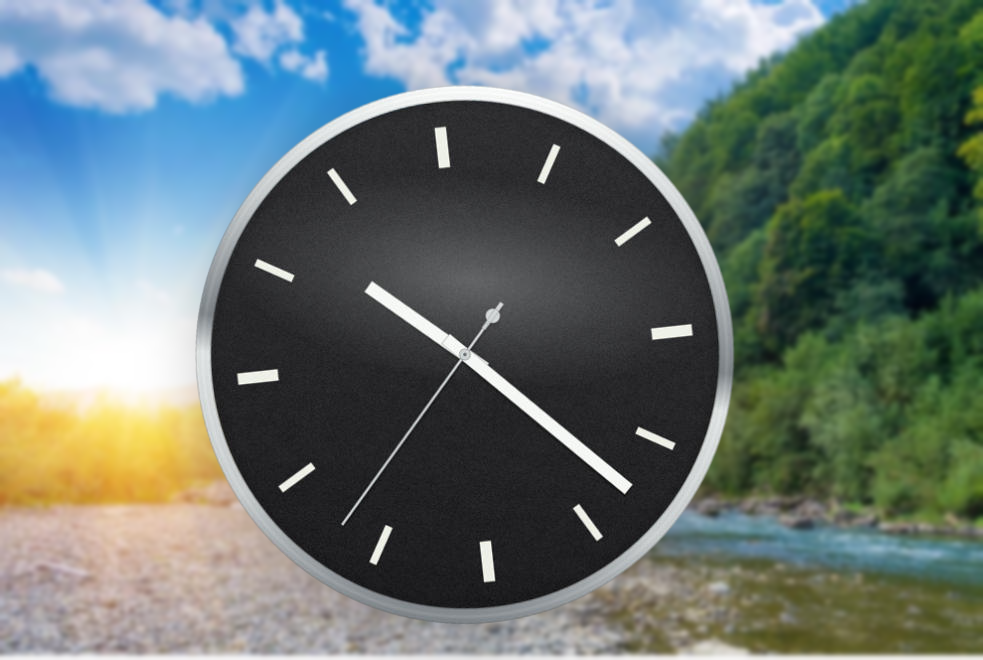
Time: **10:22:37**
